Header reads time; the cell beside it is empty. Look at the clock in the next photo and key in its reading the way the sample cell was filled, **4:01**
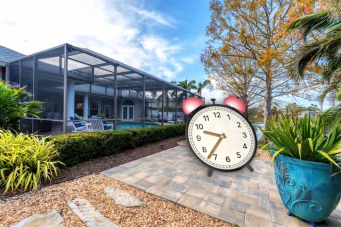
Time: **9:37**
